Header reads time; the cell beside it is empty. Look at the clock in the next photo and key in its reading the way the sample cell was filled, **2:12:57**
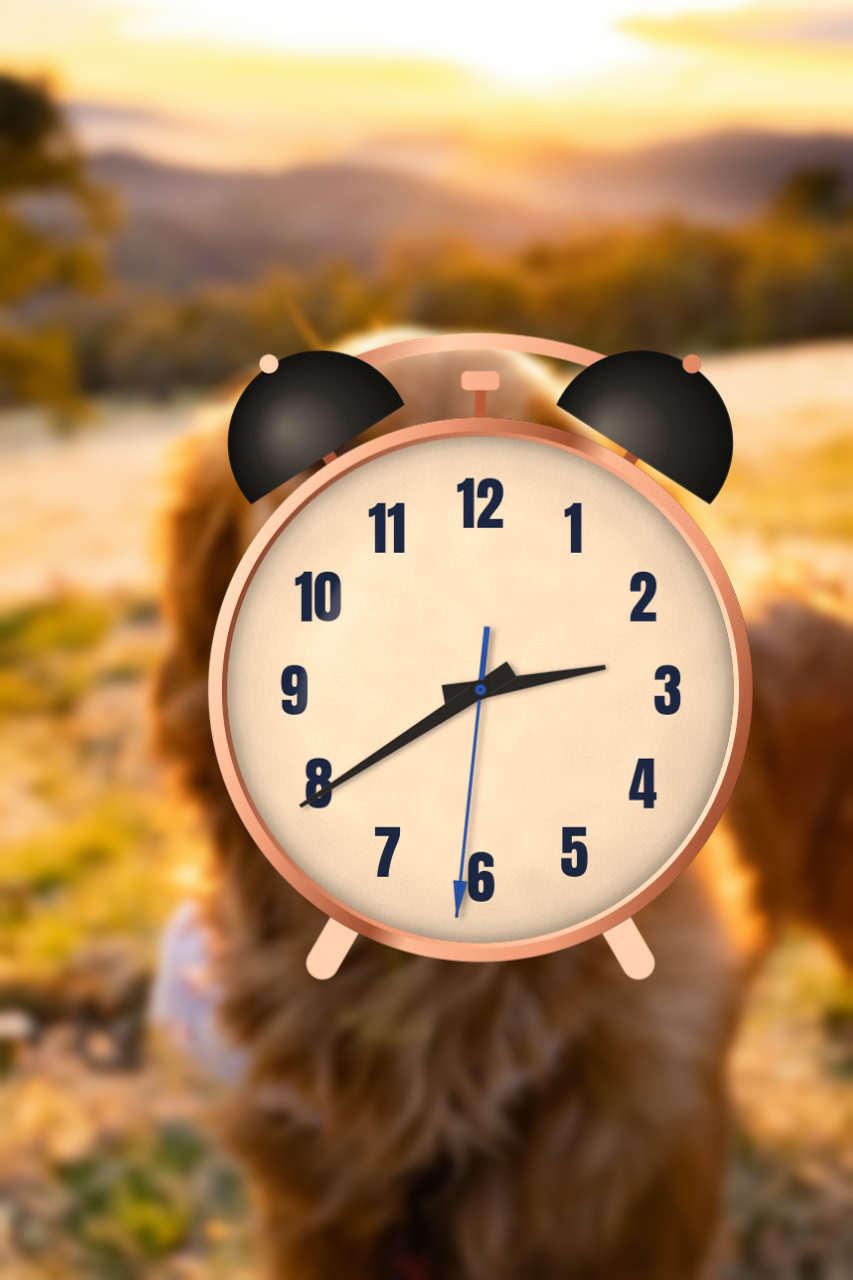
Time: **2:39:31**
